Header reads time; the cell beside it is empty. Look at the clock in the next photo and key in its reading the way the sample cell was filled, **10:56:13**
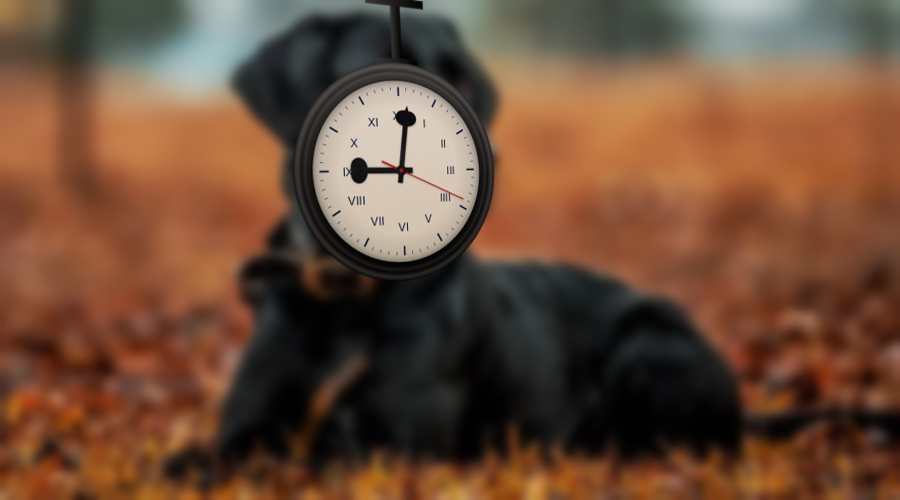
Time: **9:01:19**
